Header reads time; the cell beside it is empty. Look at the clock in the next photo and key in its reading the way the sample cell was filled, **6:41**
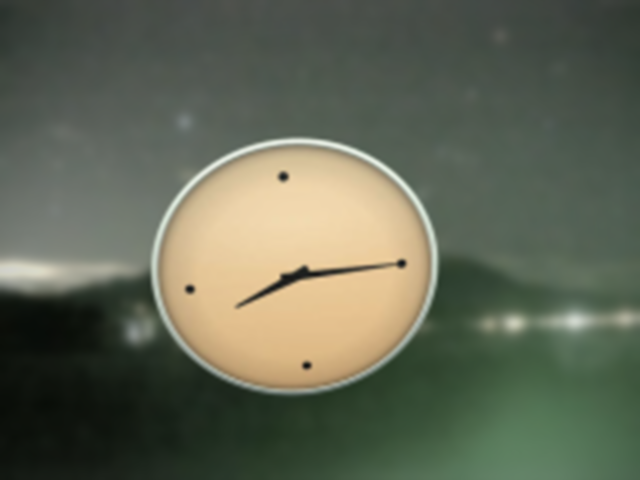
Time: **8:15**
